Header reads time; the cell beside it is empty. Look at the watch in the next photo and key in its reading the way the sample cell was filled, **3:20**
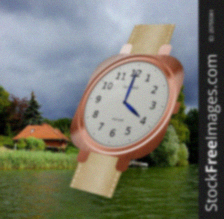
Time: **4:00**
